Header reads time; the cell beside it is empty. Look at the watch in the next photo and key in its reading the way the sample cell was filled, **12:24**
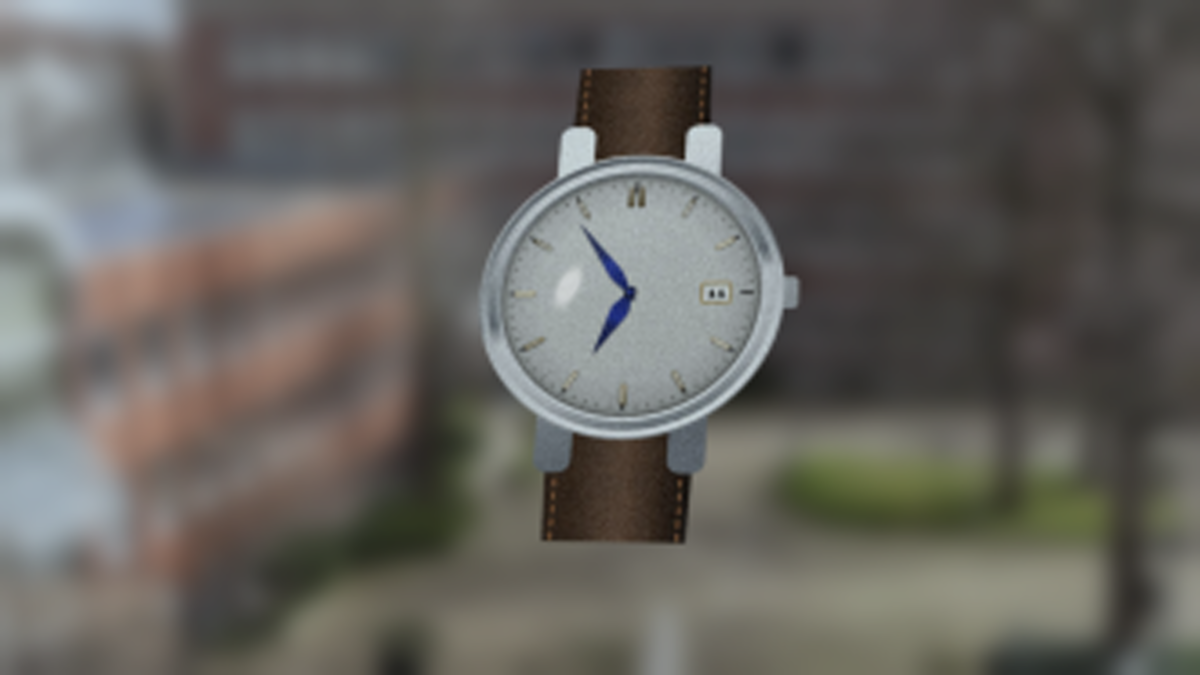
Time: **6:54**
